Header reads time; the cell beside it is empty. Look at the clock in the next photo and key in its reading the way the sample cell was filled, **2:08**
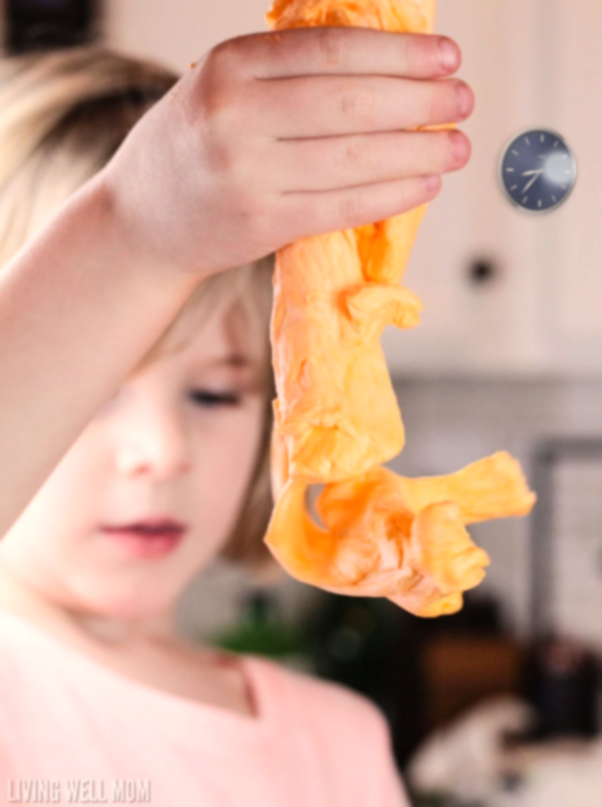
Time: **8:37**
